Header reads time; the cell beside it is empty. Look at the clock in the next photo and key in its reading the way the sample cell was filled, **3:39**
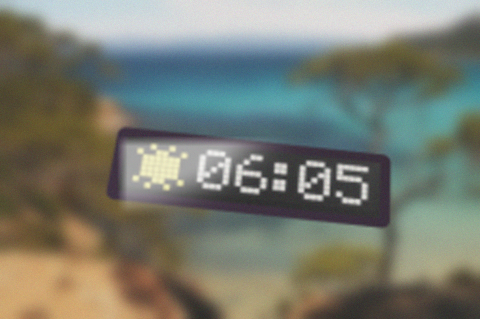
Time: **6:05**
